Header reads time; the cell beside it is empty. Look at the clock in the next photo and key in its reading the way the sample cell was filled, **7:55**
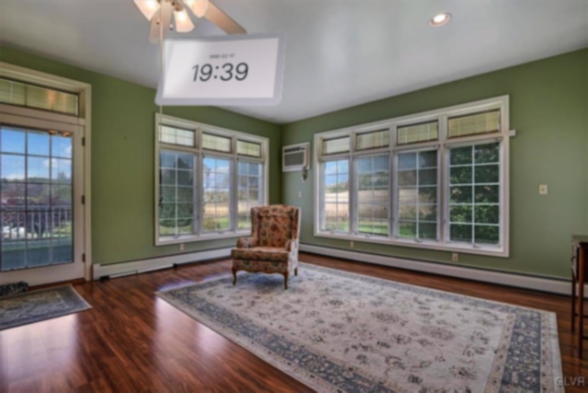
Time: **19:39**
